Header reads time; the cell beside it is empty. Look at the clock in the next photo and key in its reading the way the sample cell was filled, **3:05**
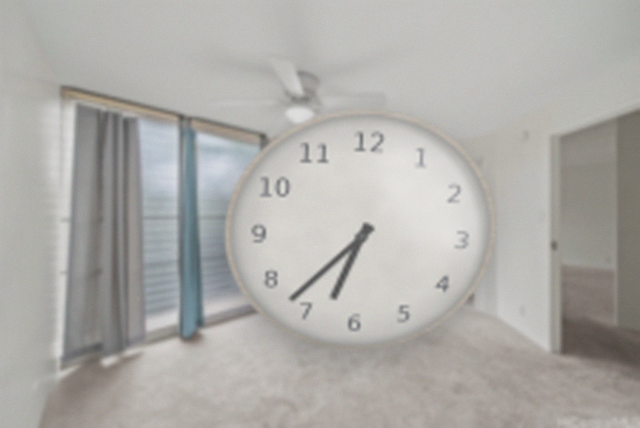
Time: **6:37**
